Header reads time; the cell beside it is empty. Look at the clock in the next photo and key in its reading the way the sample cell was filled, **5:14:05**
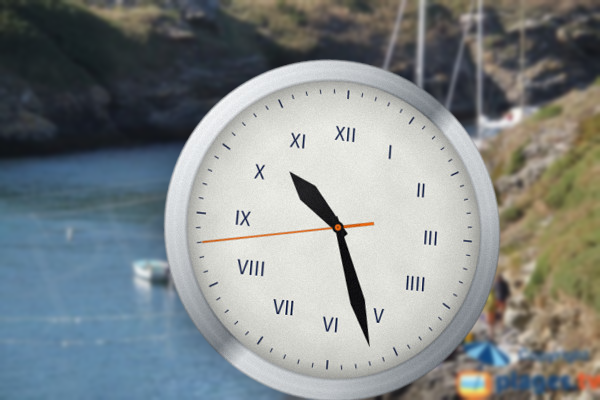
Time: **10:26:43**
